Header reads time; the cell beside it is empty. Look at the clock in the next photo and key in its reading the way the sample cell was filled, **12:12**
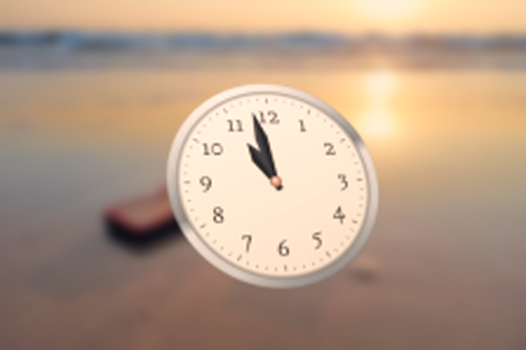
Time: **10:58**
